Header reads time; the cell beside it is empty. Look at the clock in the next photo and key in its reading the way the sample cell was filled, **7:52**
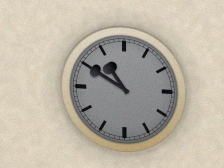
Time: **10:50**
